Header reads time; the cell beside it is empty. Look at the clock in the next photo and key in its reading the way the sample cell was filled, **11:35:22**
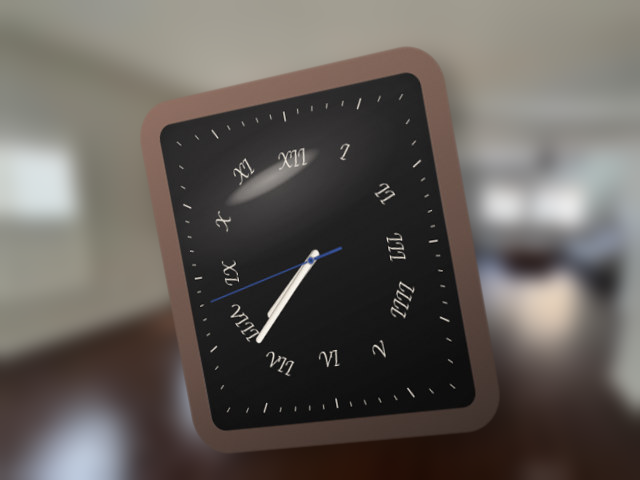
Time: **7:37:43**
